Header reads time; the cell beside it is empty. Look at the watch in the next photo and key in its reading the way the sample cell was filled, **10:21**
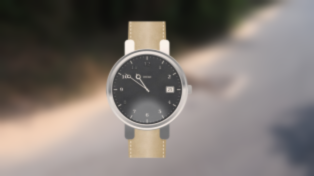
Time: **10:51**
